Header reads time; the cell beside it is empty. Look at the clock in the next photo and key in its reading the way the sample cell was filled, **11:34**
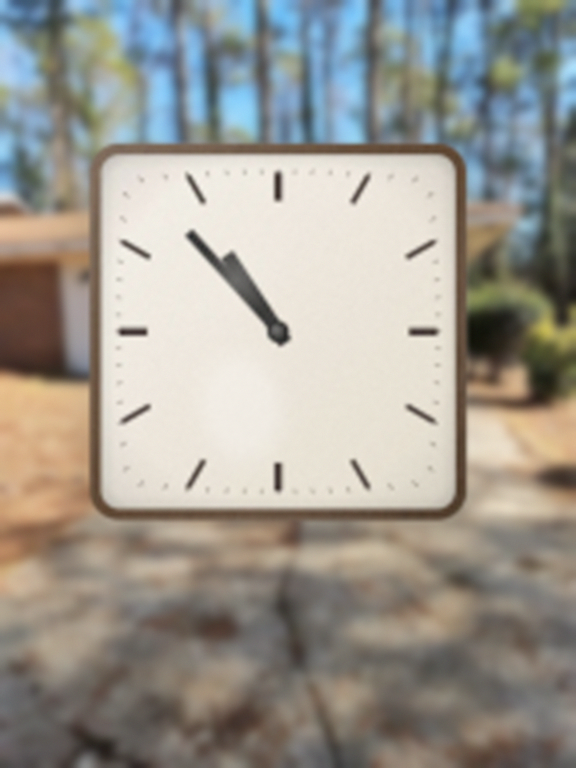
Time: **10:53**
